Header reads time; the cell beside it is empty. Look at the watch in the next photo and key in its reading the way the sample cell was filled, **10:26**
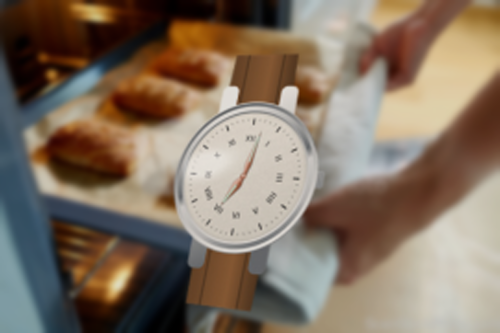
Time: **7:02**
